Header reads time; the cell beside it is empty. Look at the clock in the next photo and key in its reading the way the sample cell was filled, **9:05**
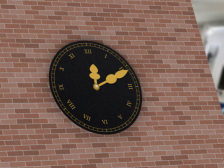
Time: **12:11**
